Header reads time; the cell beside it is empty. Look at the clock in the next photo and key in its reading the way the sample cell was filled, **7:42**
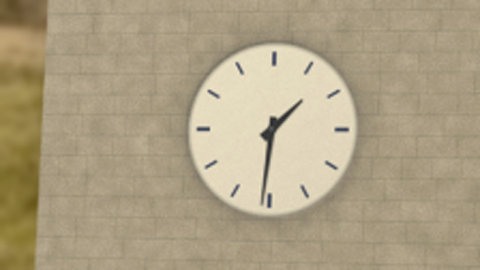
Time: **1:31**
